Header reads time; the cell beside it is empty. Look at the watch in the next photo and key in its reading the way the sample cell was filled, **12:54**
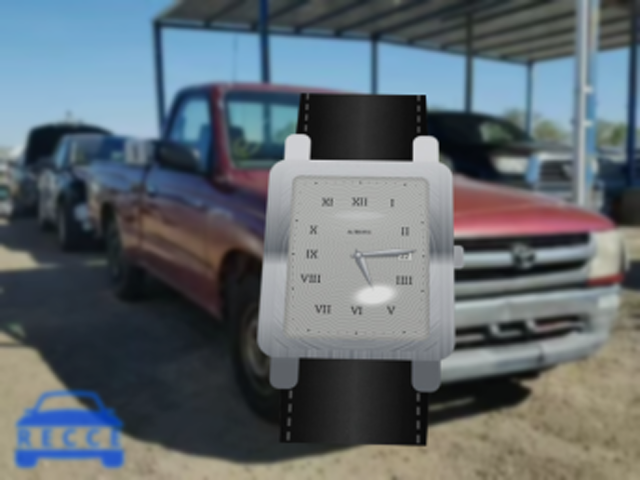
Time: **5:14**
